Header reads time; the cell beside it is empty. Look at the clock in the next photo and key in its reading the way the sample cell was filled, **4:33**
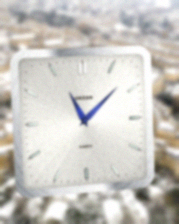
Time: **11:08**
